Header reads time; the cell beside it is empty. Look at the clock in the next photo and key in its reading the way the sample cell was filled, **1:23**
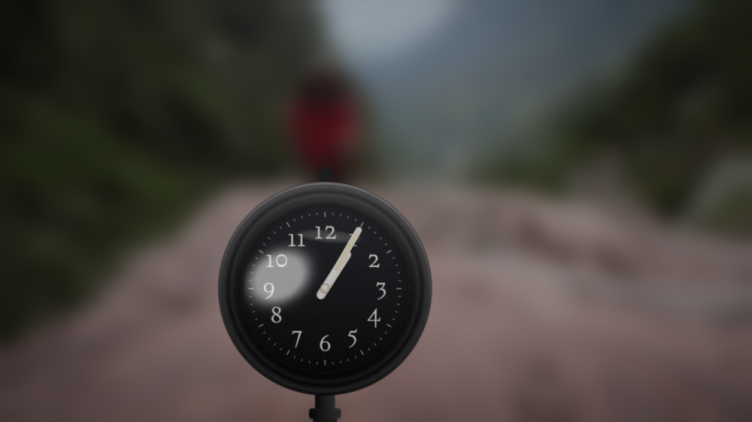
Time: **1:05**
